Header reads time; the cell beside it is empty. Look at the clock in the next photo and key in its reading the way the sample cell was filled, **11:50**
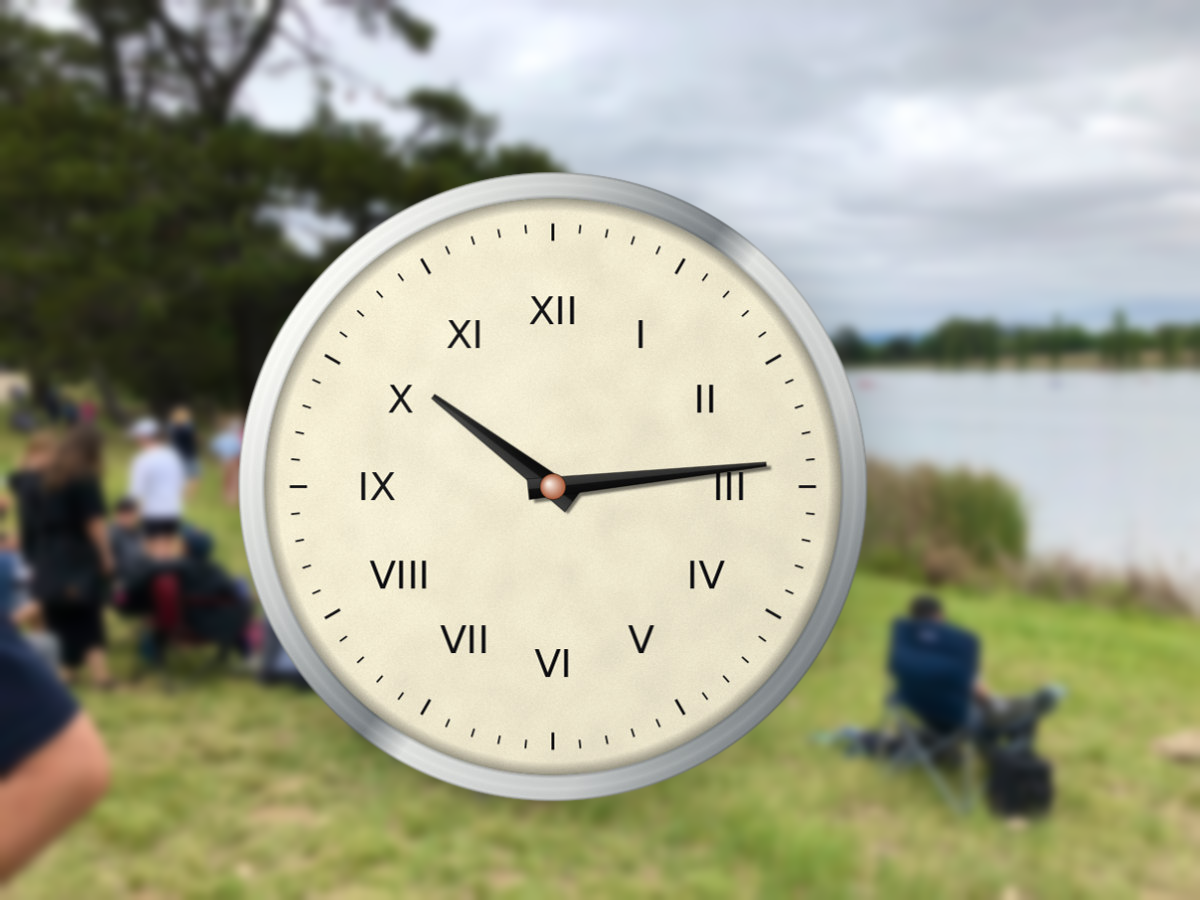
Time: **10:14**
